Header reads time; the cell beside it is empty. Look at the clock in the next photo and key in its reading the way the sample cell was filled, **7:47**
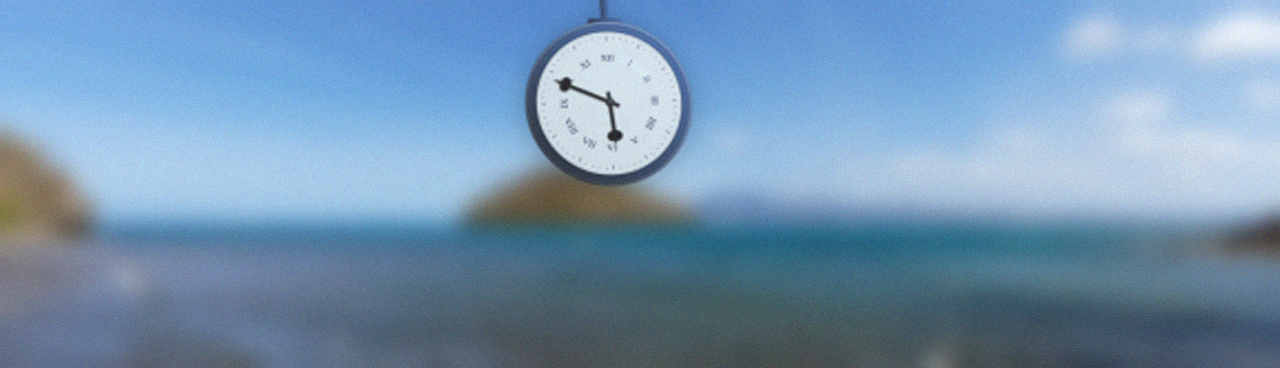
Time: **5:49**
